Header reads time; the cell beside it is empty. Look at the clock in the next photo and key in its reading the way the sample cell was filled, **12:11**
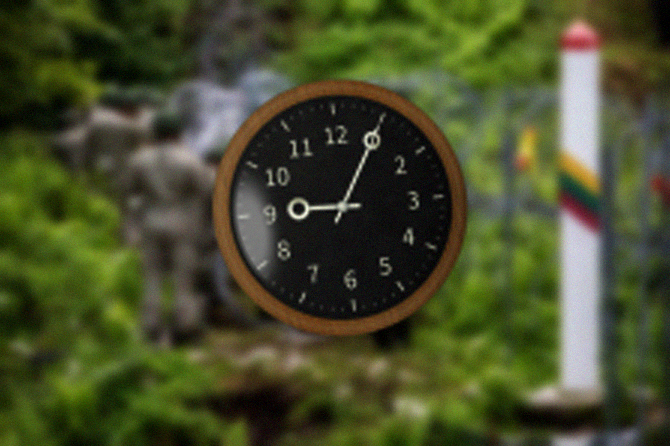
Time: **9:05**
